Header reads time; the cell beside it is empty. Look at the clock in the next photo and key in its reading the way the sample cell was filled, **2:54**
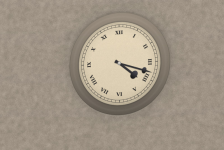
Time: **4:18**
